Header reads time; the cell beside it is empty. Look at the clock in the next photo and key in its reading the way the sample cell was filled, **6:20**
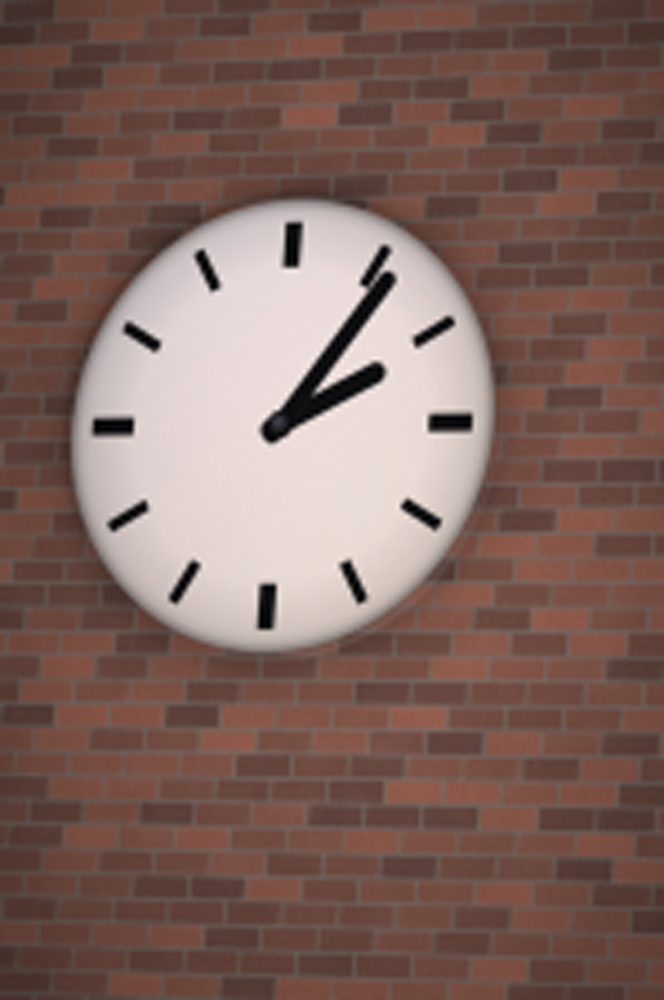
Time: **2:06**
